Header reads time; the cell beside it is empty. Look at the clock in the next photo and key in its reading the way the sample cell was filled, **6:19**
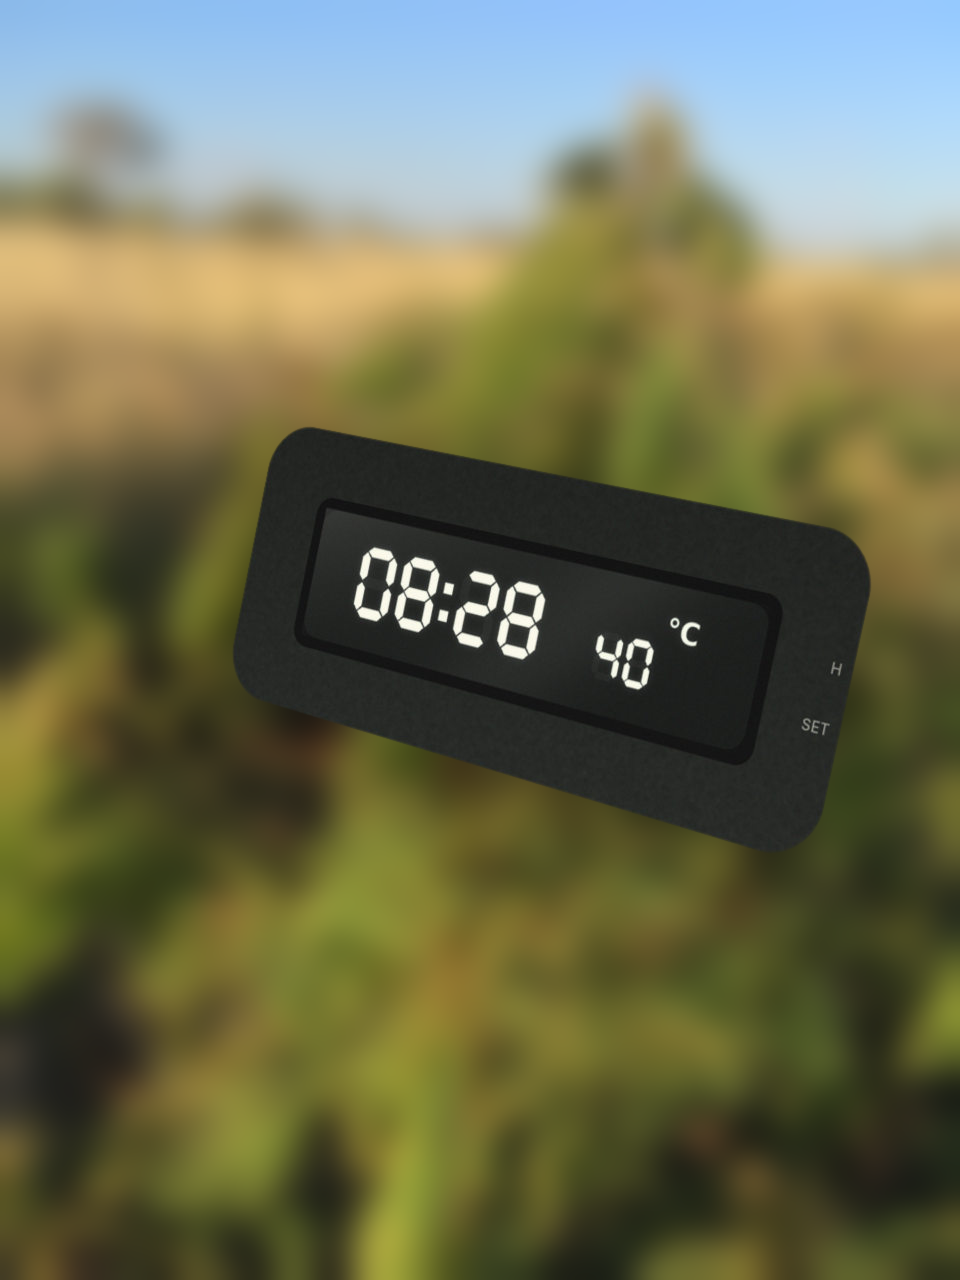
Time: **8:28**
